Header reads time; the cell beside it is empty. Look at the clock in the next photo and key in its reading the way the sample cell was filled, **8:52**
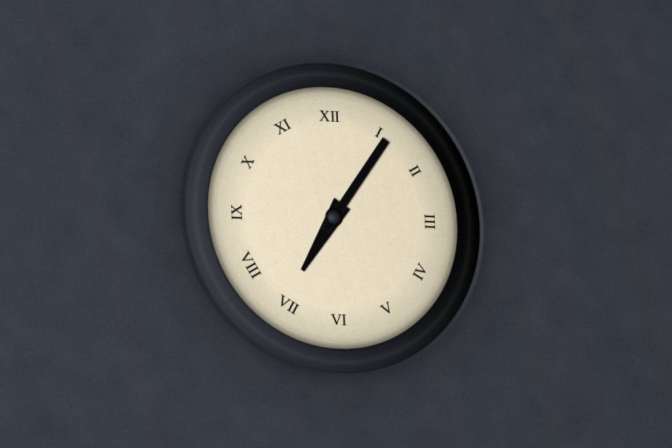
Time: **7:06**
